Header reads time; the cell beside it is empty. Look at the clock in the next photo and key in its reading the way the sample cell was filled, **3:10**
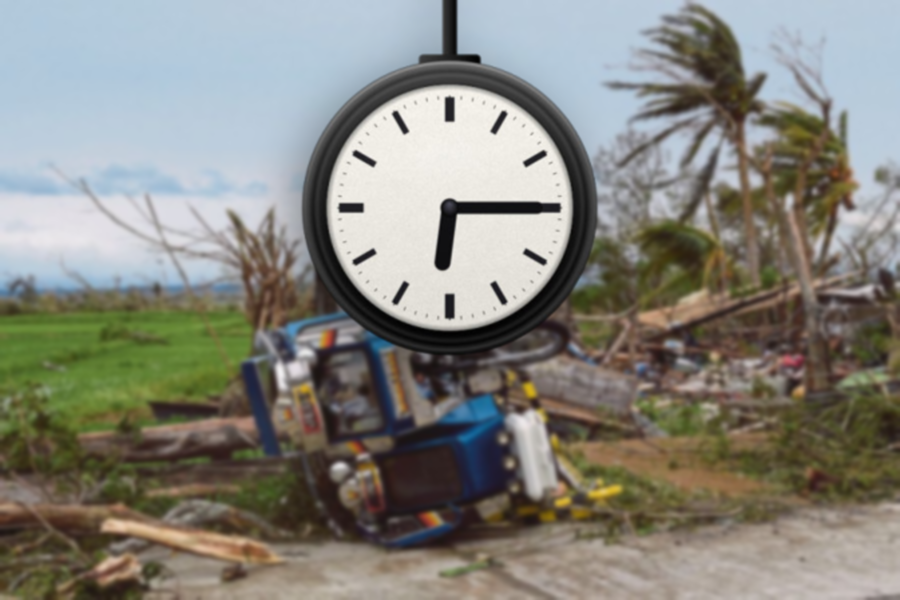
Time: **6:15**
